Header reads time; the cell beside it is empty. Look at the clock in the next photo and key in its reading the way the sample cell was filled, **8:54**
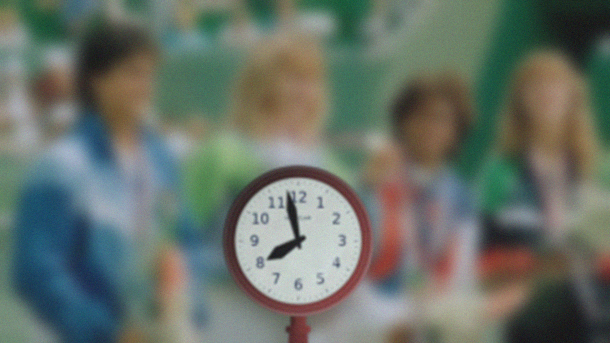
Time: **7:58**
